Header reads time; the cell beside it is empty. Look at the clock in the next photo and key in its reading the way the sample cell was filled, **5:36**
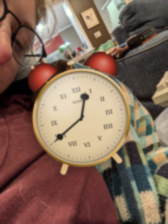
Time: **12:40**
